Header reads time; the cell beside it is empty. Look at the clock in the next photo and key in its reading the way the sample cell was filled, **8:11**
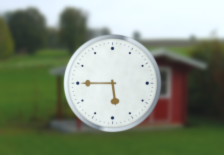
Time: **5:45**
